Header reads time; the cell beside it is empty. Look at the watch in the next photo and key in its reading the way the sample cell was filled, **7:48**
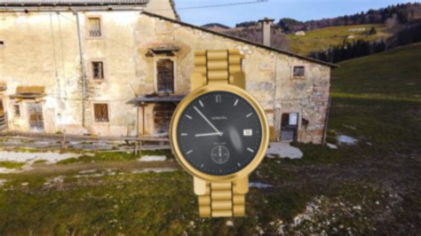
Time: **8:53**
